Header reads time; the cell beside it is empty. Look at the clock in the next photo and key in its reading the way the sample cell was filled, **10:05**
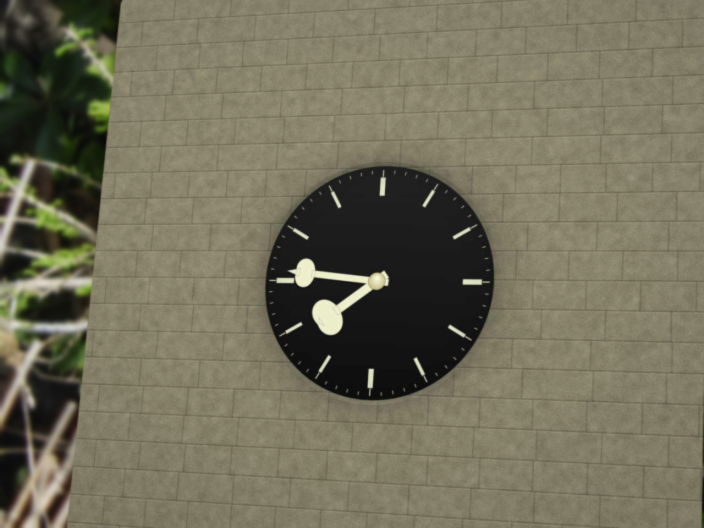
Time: **7:46**
